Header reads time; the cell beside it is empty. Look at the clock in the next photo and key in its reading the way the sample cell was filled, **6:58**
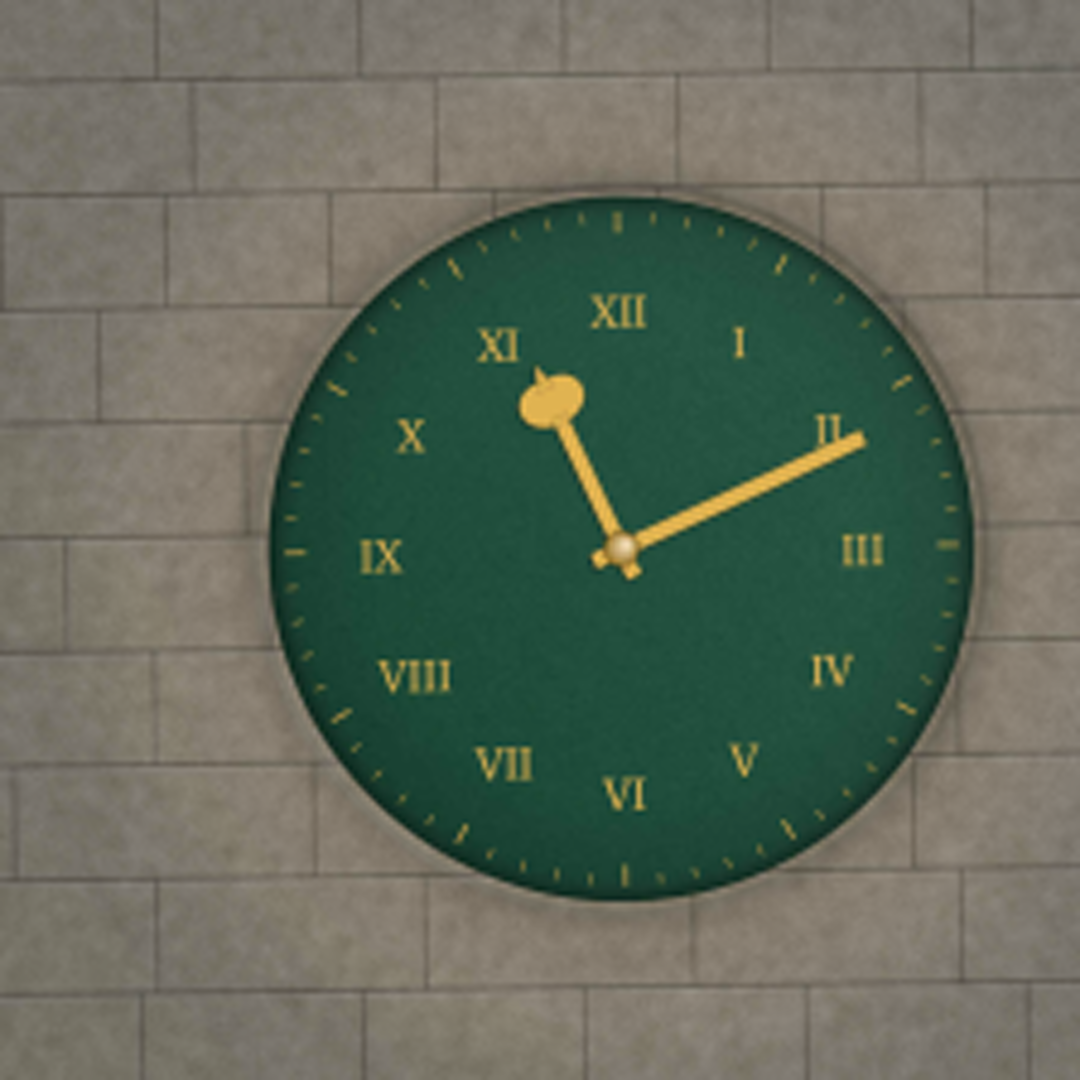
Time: **11:11**
